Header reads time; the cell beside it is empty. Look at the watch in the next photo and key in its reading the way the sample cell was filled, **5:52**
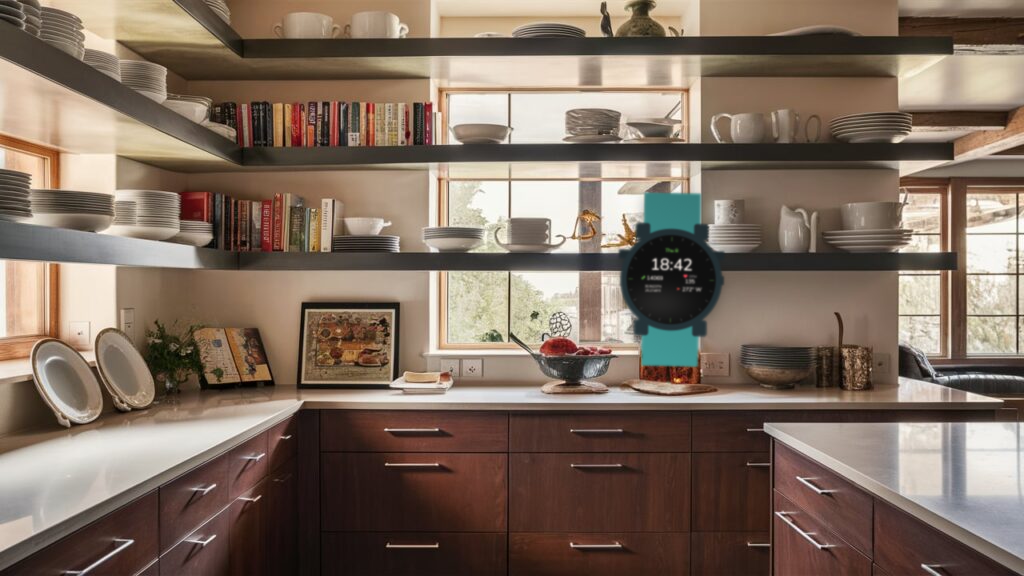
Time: **18:42**
